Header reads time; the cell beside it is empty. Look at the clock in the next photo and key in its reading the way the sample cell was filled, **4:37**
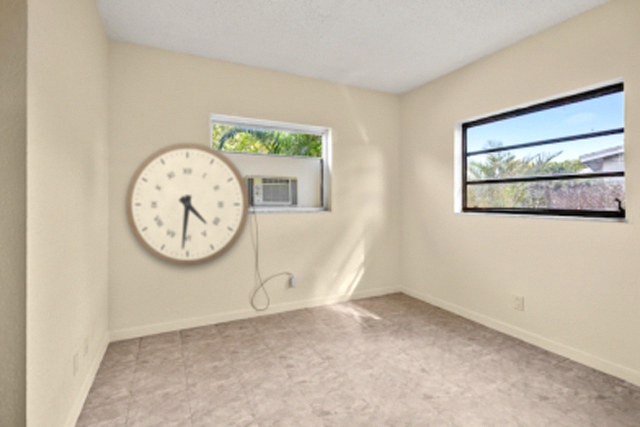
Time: **4:31**
